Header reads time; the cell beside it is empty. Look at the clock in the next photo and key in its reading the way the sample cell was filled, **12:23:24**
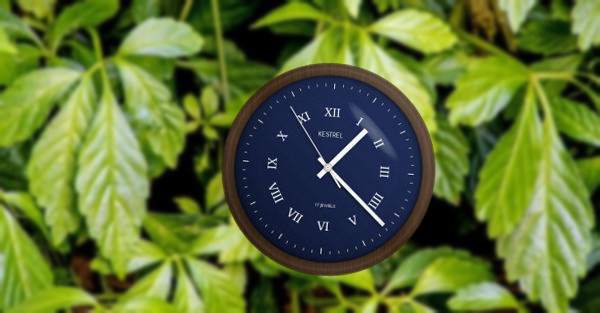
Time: **1:21:54**
